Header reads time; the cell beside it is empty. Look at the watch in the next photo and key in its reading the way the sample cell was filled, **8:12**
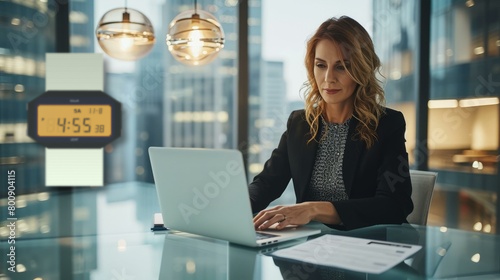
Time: **4:55**
